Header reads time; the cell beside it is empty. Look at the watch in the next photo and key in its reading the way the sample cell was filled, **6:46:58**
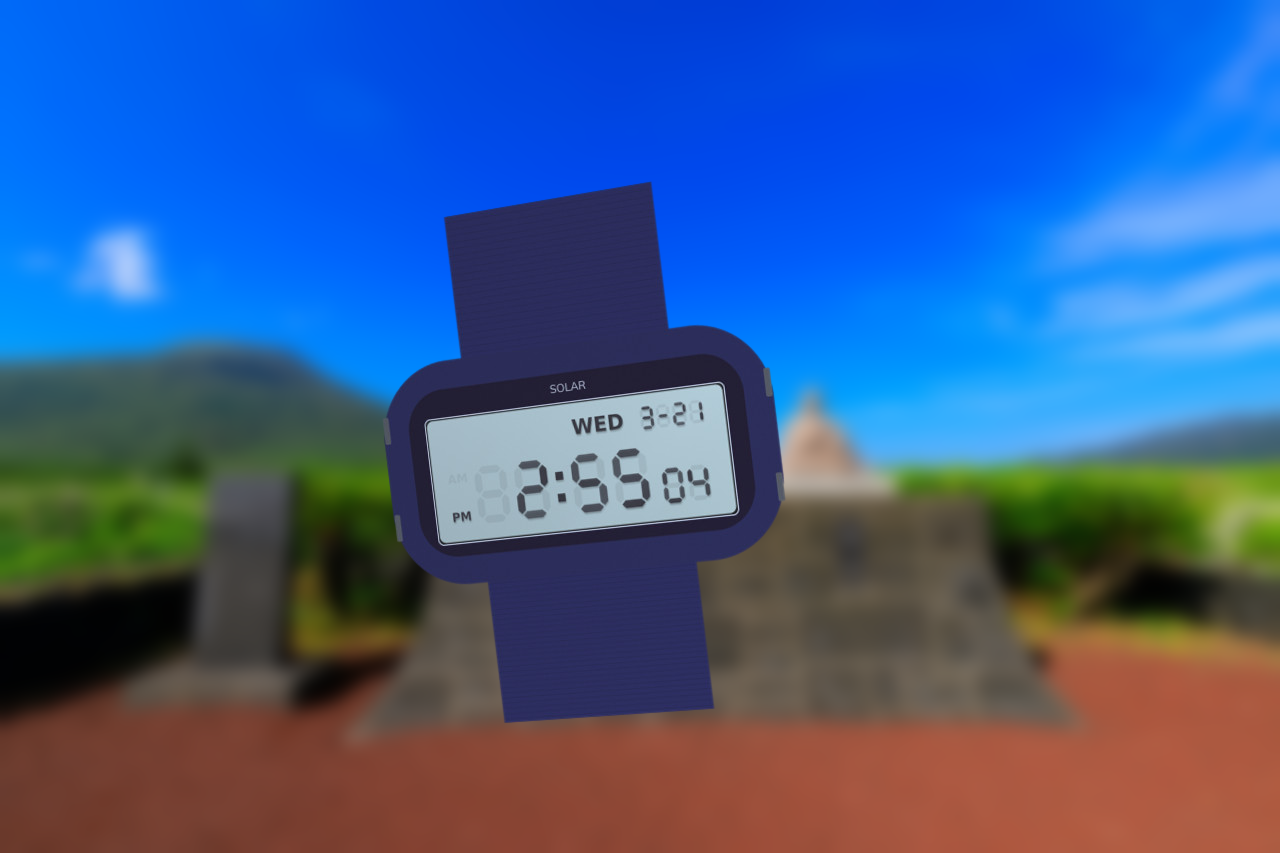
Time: **2:55:04**
